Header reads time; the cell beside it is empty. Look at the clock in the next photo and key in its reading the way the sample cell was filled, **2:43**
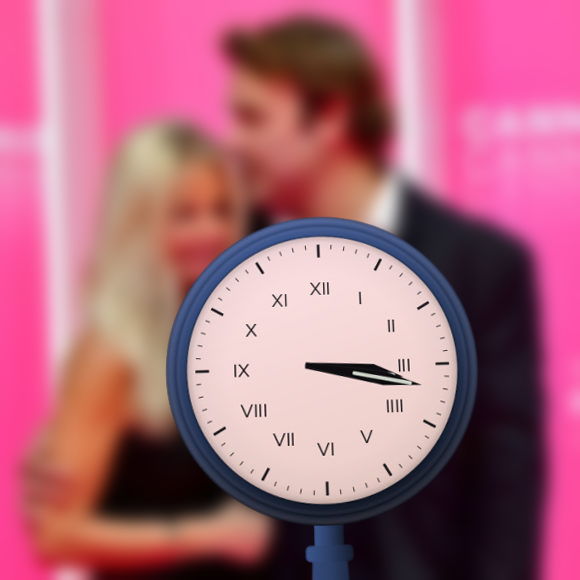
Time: **3:17**
